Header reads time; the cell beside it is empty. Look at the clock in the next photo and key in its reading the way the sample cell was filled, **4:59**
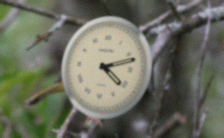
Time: **4:12**
